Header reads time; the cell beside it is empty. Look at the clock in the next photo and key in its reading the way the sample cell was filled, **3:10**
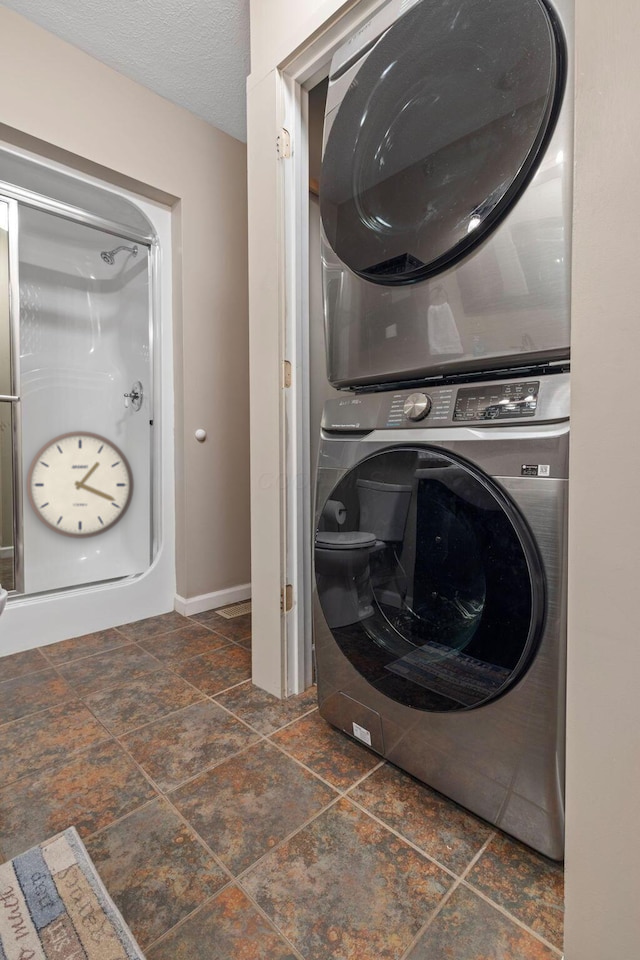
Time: **1:19**
